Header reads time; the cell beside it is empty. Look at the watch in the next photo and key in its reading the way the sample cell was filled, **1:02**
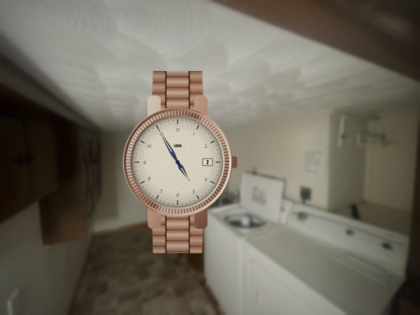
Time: **4:55**
